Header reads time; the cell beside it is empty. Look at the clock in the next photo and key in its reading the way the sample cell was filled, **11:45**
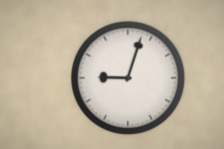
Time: **9:03**
